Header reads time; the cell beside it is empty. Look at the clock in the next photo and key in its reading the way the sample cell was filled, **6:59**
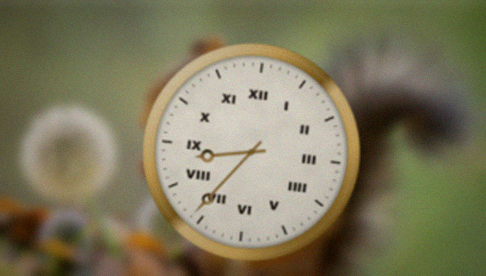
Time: **8:36**
